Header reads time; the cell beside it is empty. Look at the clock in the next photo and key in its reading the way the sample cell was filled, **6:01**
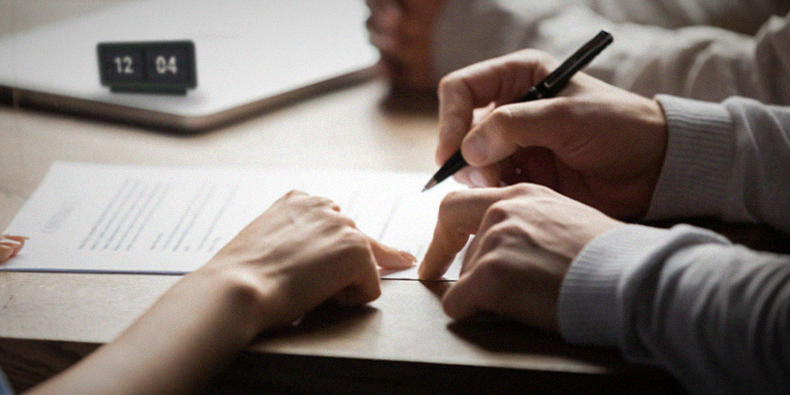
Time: **12:04**
